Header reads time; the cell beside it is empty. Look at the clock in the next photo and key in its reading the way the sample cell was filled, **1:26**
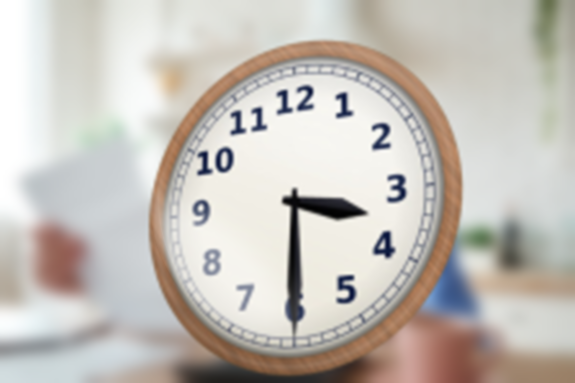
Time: **3:30**
